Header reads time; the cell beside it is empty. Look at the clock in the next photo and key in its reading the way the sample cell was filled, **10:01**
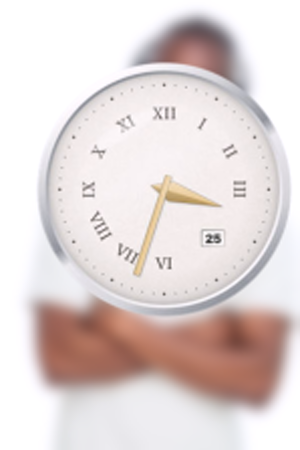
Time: **3:33**
